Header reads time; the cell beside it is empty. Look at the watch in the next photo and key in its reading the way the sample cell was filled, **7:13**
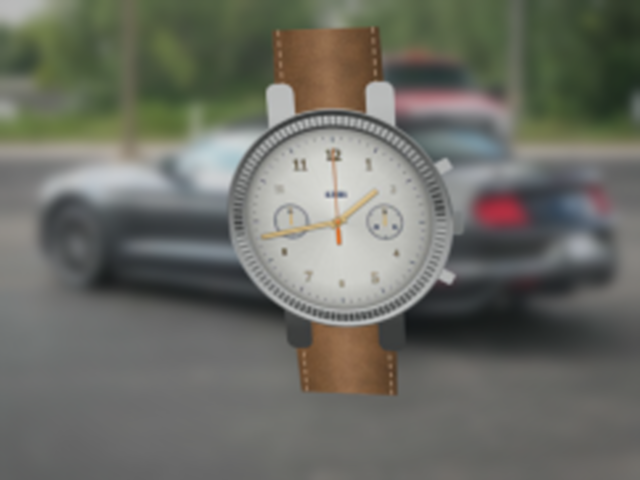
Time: **1:43**
